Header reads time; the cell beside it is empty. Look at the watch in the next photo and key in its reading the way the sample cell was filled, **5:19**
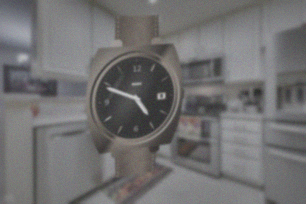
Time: **4:49**
